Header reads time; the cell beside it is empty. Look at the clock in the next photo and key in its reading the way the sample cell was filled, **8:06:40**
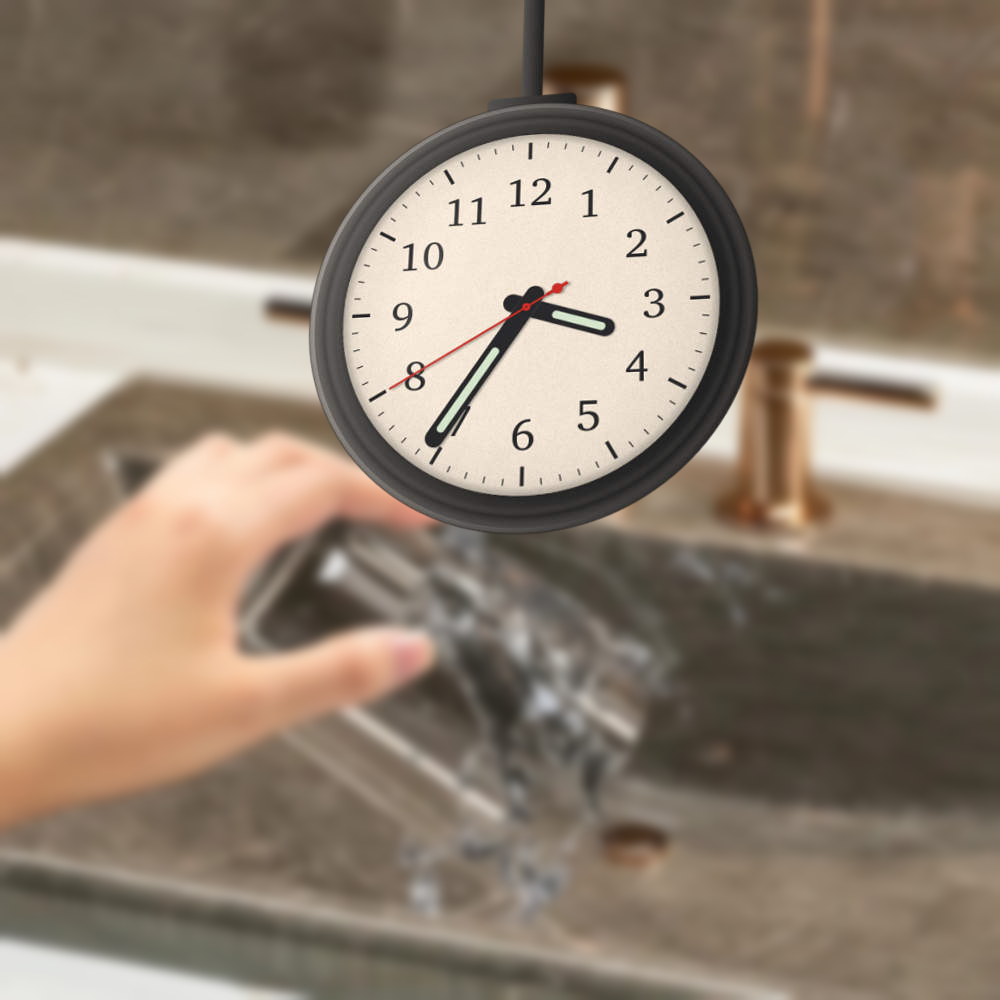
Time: **3:35:40**
